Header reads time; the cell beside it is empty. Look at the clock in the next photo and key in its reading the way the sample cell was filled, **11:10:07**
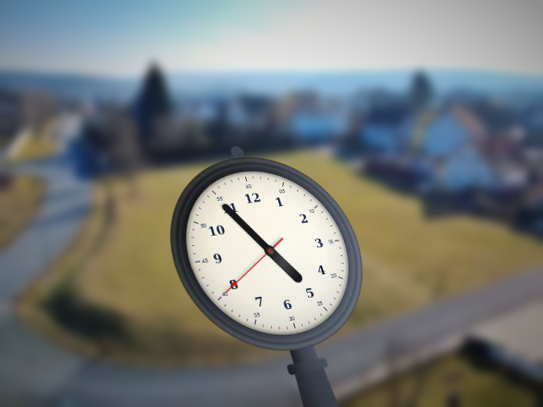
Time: **4:54:40**
